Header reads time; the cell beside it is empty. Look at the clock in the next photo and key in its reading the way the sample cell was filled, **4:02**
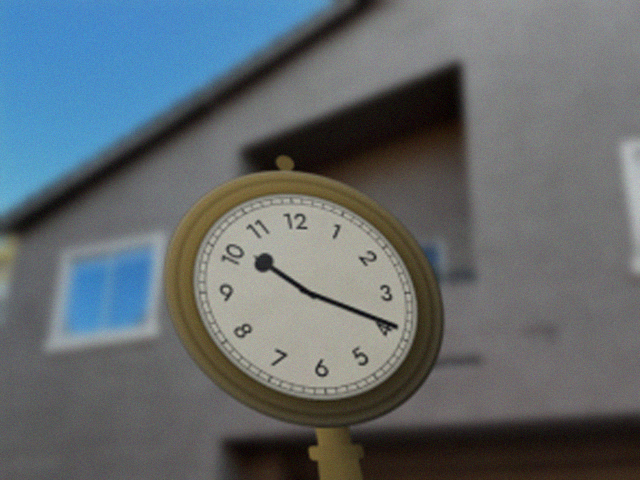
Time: **10:19**
